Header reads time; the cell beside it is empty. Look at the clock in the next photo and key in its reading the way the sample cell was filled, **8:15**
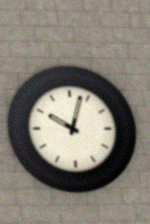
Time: **10:03**
